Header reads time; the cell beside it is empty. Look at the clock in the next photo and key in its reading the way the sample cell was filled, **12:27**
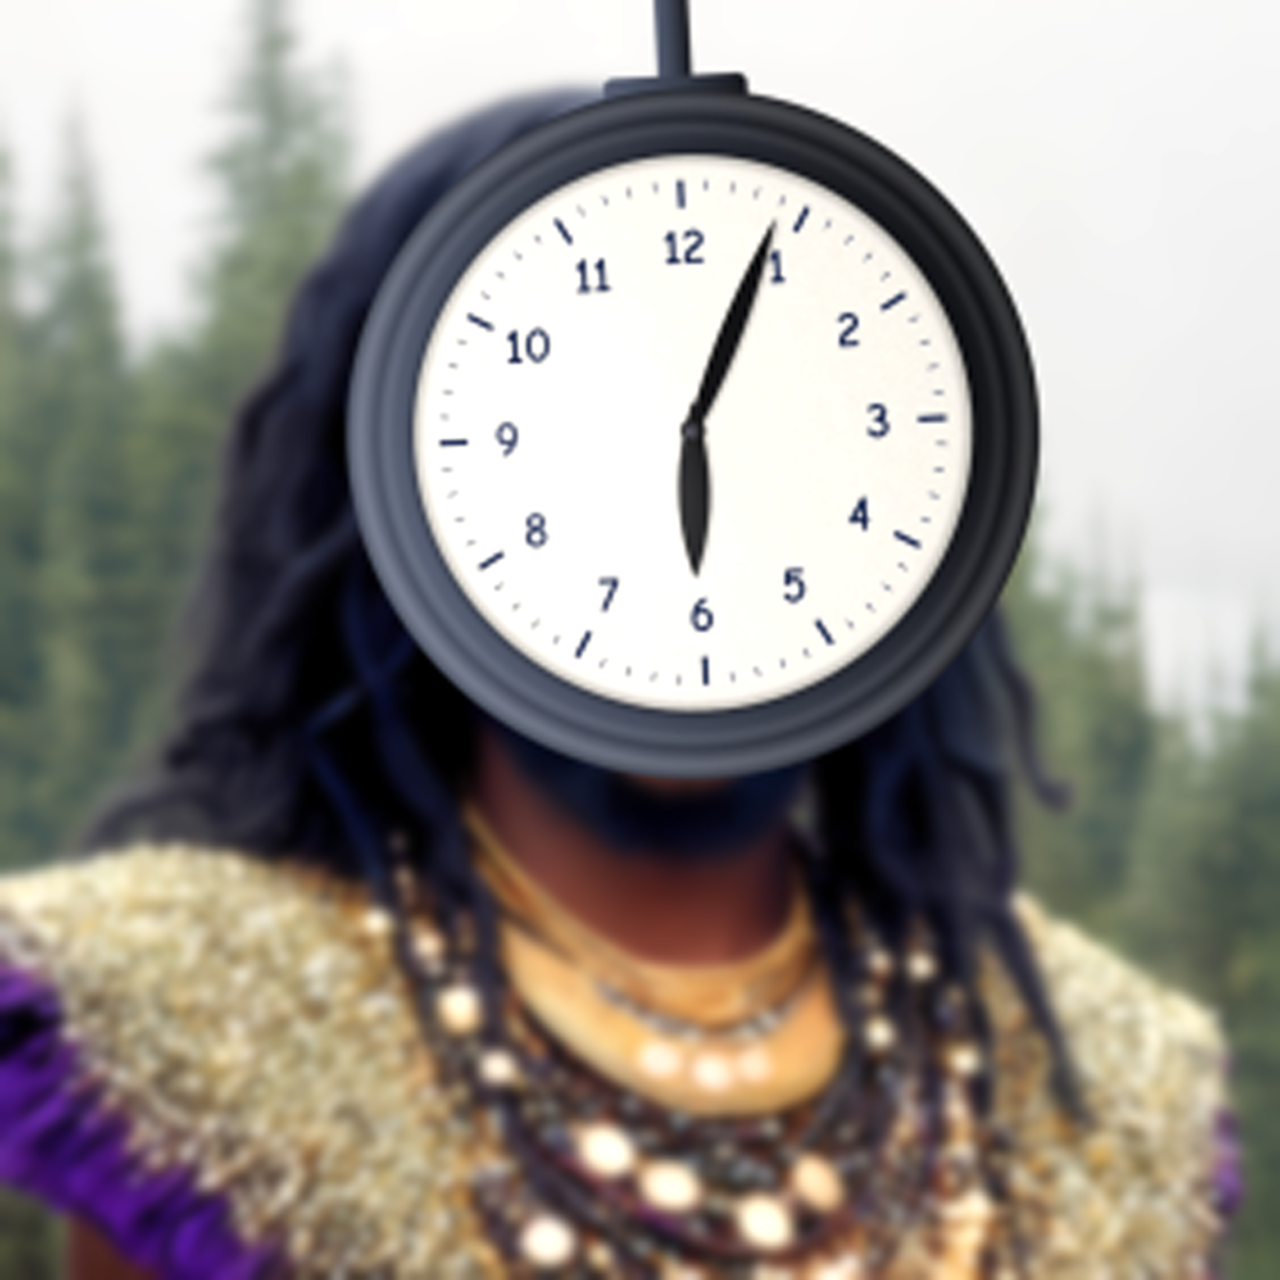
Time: **6:04**
